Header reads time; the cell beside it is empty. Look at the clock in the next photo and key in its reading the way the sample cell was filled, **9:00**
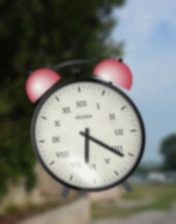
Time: **6:21**
